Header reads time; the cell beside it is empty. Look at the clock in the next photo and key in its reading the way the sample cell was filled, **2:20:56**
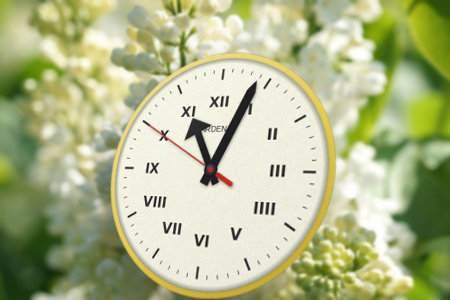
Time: **11:03:50**
